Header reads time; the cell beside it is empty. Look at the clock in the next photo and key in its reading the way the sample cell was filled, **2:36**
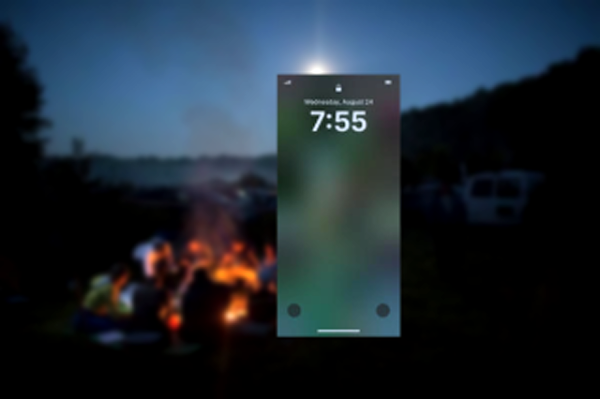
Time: **7:55**
